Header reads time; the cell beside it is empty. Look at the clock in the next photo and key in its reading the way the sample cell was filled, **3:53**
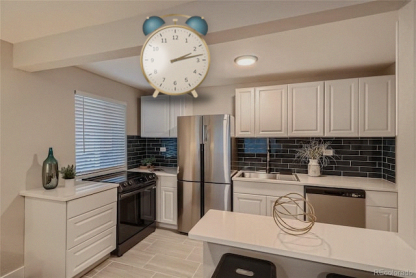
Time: **2:13**
